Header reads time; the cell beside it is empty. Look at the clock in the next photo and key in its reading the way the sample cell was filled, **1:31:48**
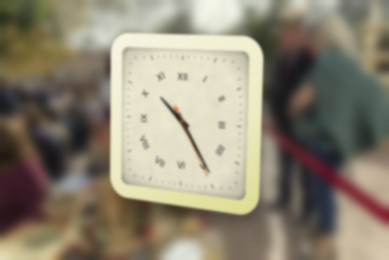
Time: **10:24:25**
